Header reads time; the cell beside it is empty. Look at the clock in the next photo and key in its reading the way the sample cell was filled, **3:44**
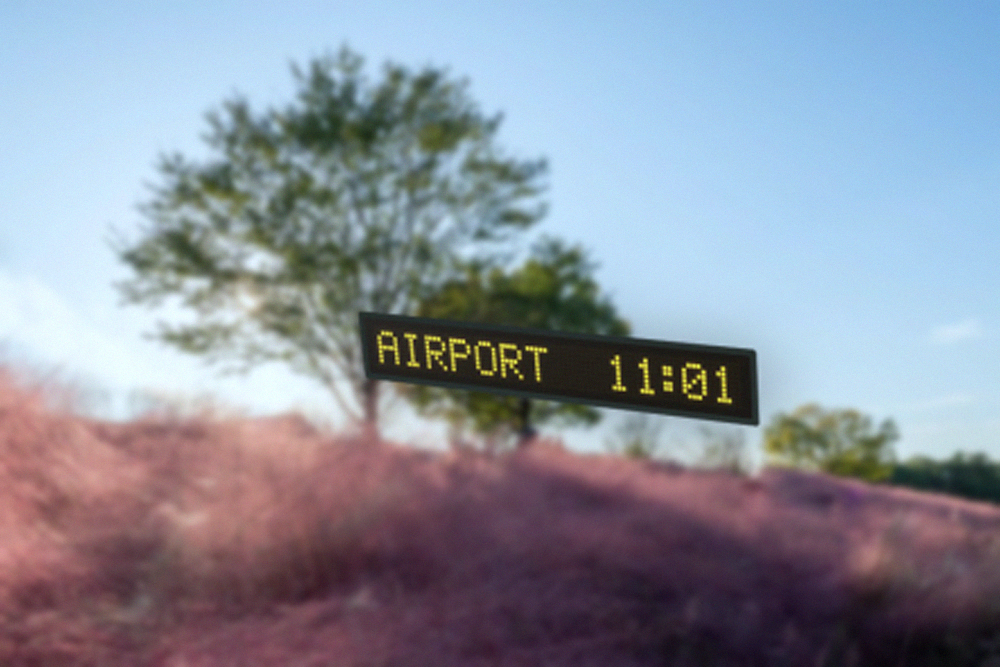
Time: **11:01**
